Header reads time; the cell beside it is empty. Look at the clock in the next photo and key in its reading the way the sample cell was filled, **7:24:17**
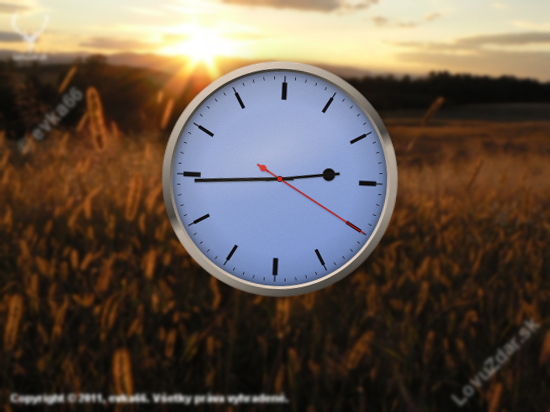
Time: **2:44:20**
